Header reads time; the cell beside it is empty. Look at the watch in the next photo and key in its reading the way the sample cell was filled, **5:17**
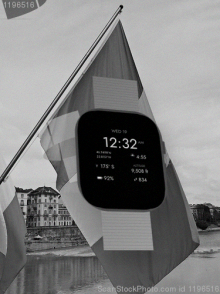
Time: **12:32**
